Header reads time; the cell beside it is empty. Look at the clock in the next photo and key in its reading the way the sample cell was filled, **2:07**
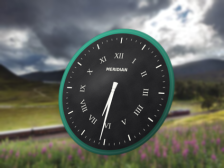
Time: **6:31**
